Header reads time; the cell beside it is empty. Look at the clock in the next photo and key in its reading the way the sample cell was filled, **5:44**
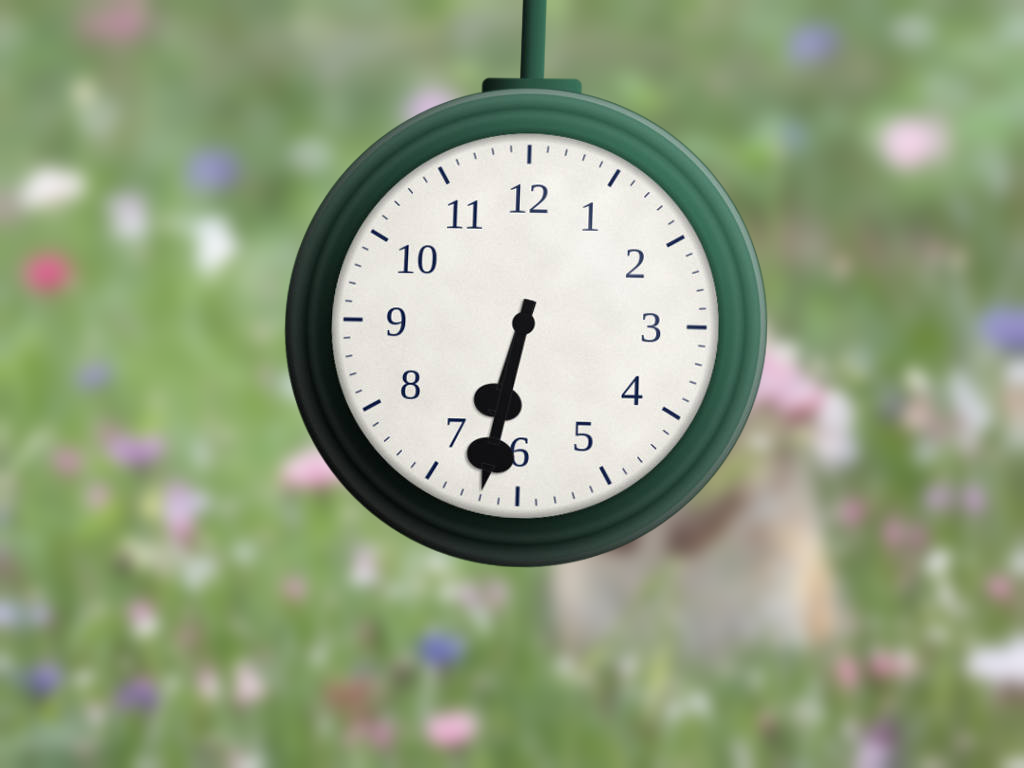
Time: **6:32**
